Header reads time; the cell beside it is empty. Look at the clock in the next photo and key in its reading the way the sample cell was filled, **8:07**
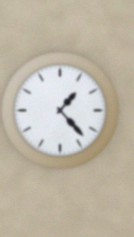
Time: **1:23**
